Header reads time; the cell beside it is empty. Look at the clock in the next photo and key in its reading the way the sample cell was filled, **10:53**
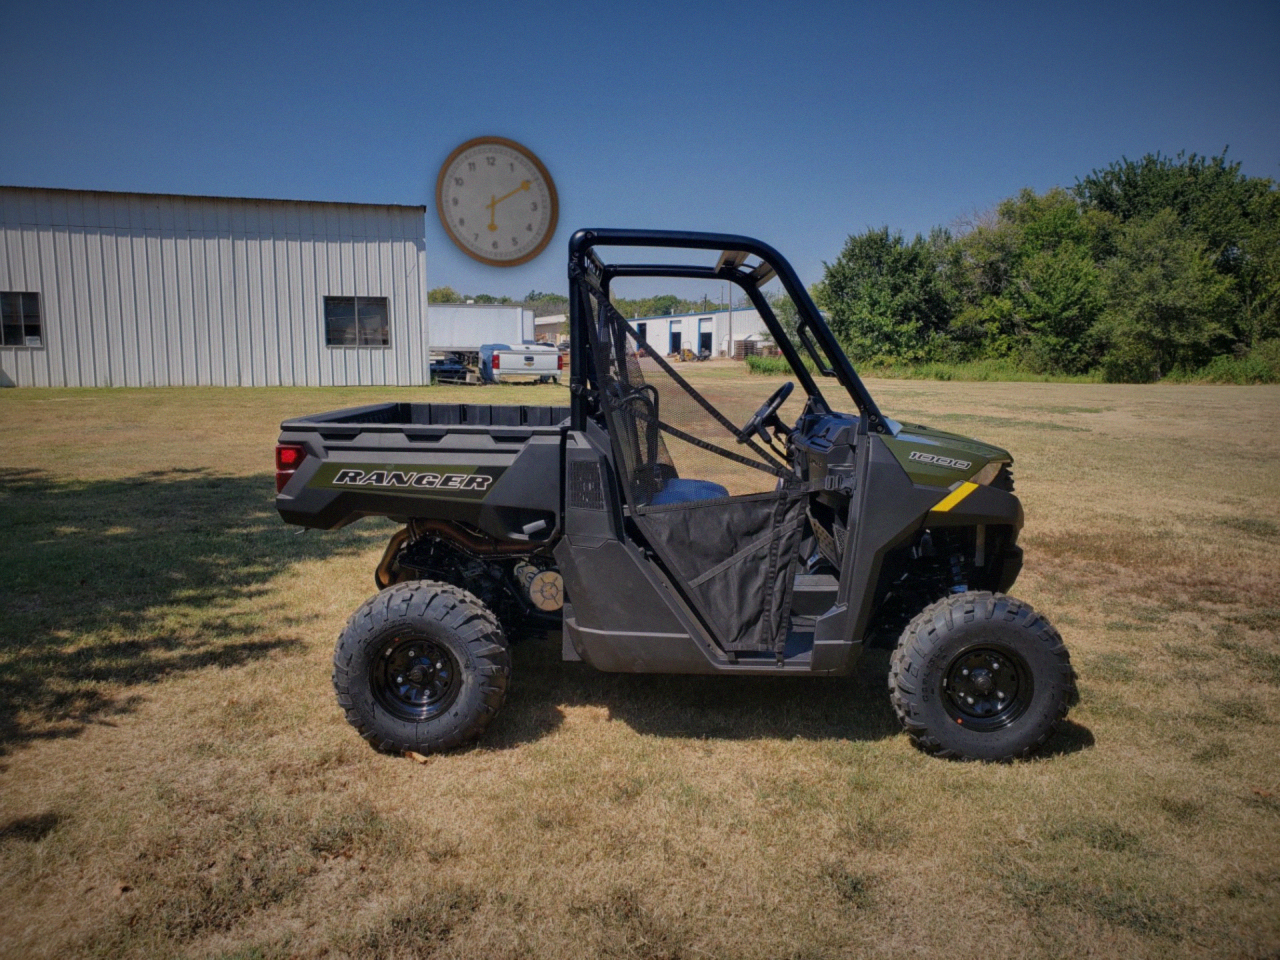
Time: **6:10**
